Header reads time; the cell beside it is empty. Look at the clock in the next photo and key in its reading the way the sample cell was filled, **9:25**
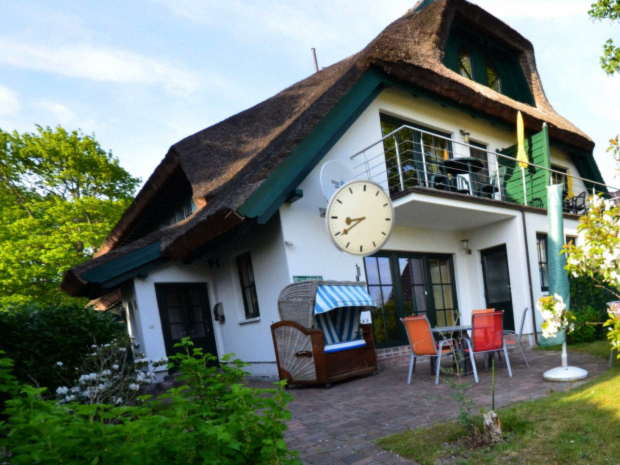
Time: **8:39**
